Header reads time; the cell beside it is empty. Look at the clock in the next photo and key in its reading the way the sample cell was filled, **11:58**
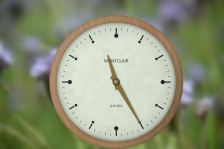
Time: **11:25**
